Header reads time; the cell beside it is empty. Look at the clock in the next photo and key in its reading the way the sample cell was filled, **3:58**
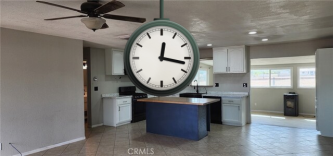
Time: **12:17**
